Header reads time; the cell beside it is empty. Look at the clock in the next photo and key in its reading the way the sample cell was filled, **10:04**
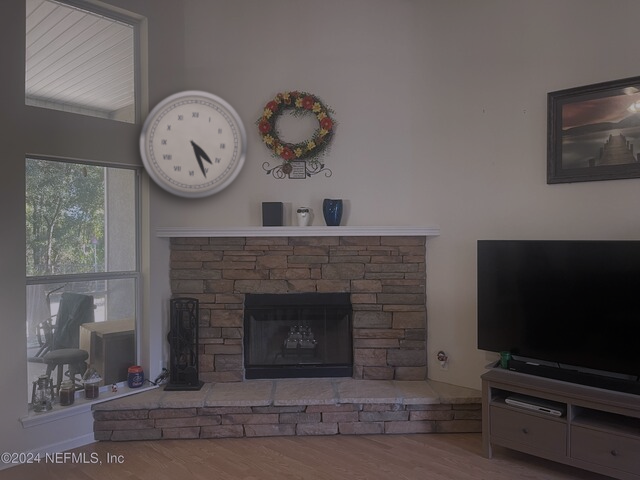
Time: **4:26**
